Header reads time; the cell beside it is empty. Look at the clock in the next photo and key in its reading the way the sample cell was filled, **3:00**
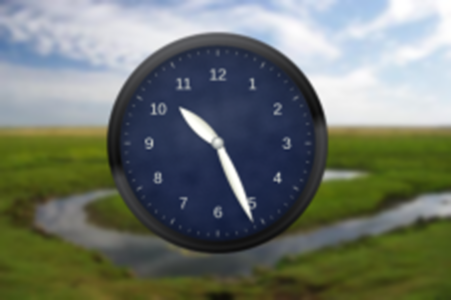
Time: **10:26**
